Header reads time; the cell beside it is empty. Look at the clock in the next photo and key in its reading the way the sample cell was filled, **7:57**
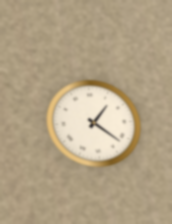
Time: **1:22**
